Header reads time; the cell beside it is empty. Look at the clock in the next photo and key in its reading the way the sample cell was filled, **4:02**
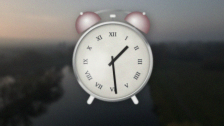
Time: **1:29**
